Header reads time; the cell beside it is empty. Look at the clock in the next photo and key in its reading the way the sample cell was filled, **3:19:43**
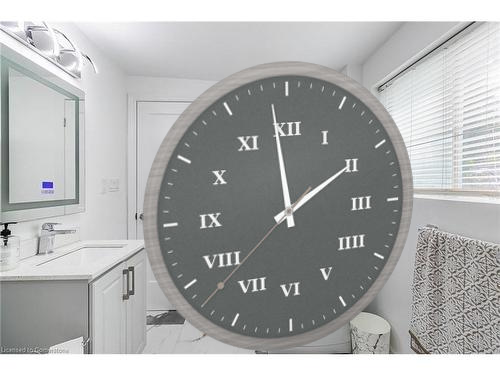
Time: **1:58:38**
